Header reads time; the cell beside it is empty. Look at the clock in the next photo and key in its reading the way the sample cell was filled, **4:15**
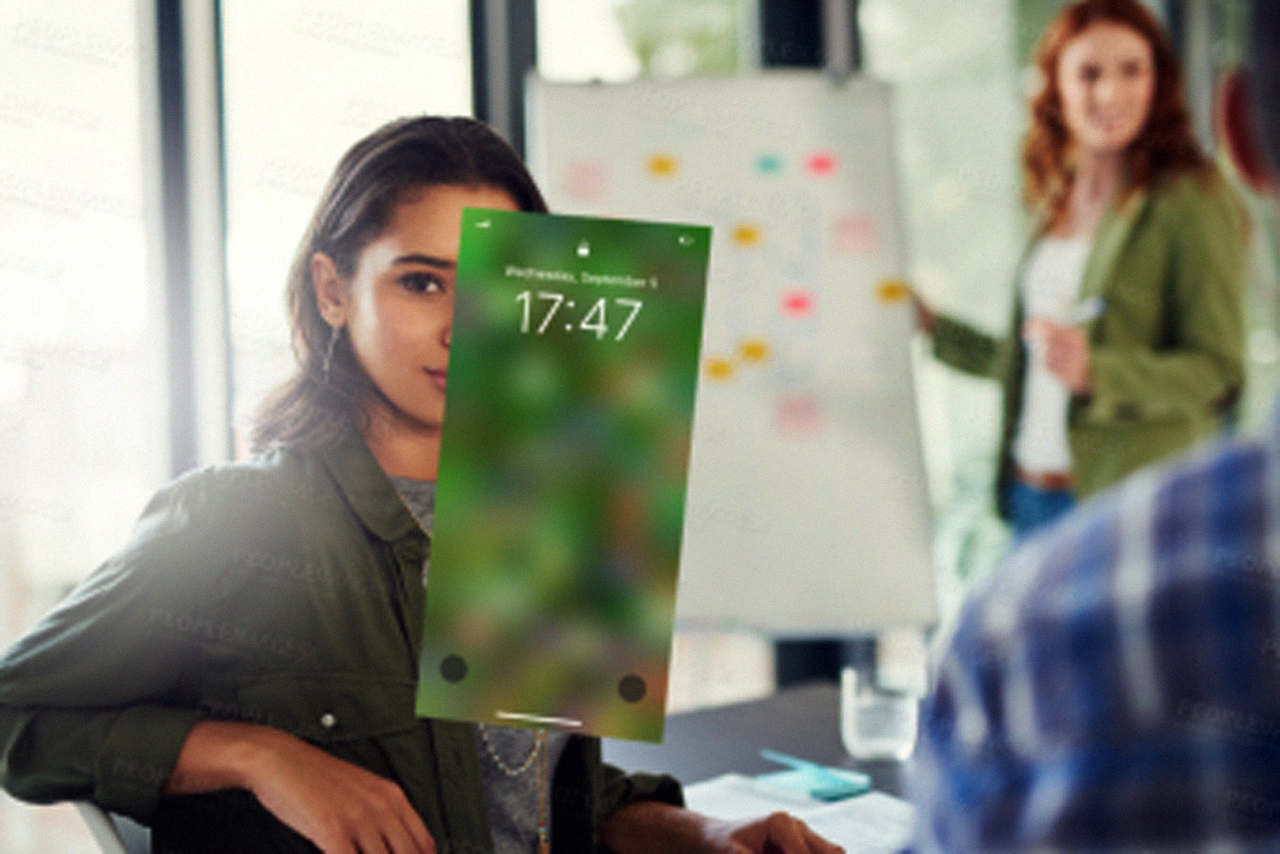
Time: **17:47**
